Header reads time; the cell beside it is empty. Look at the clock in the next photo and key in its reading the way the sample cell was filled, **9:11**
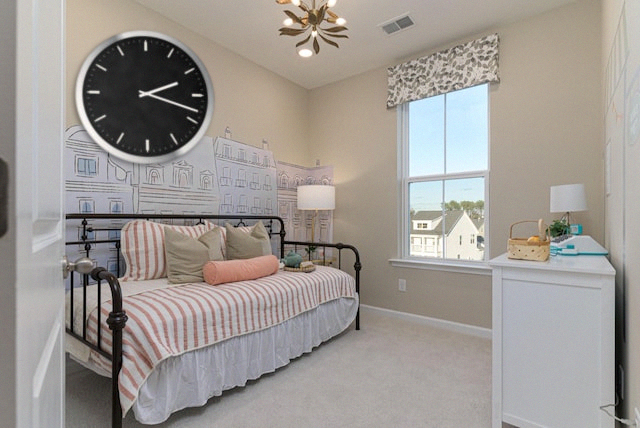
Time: **2:18**
